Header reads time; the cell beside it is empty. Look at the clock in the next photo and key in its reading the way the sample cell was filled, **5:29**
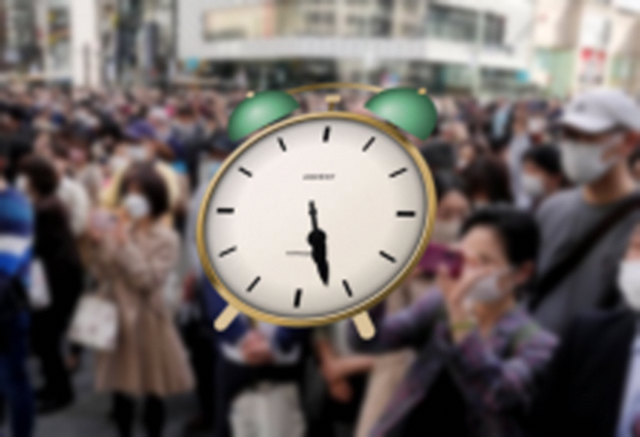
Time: **5:27**
